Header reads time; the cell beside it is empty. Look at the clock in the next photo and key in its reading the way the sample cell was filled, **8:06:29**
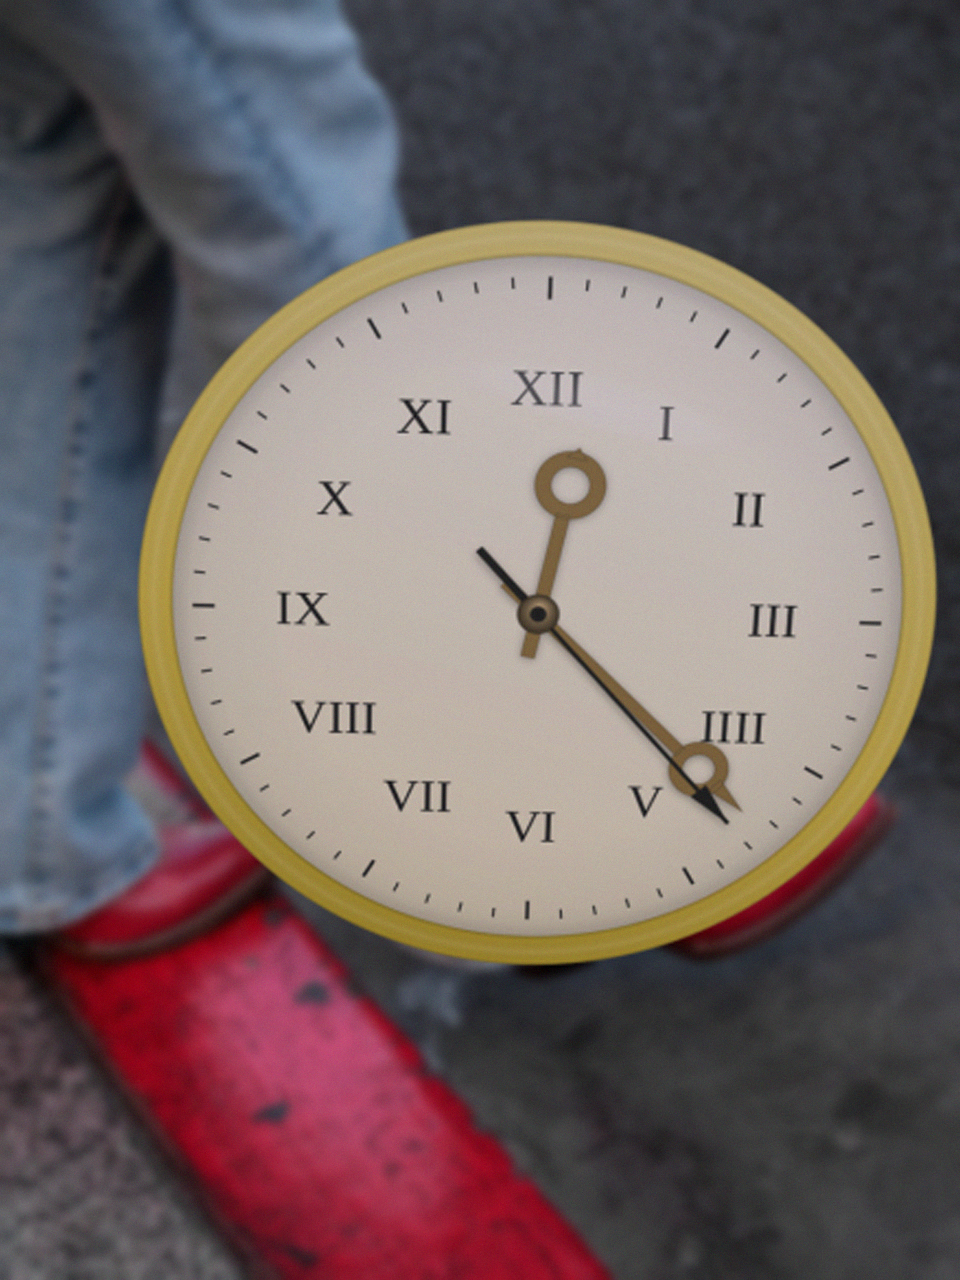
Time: **12:22:23**
